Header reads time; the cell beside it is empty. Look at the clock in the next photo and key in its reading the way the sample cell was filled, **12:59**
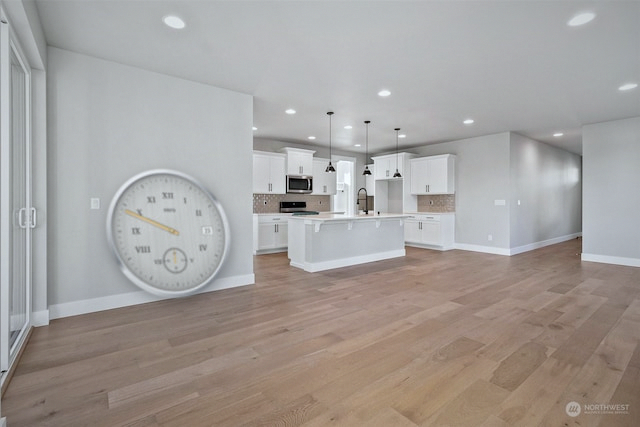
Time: **9:49**
